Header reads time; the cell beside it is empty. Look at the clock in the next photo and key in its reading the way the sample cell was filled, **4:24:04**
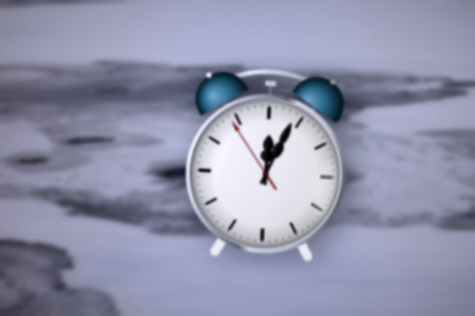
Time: **12:03:54**
